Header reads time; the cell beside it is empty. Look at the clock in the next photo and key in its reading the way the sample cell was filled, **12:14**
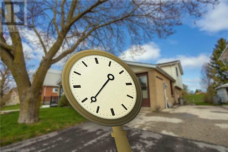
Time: **1:38**
